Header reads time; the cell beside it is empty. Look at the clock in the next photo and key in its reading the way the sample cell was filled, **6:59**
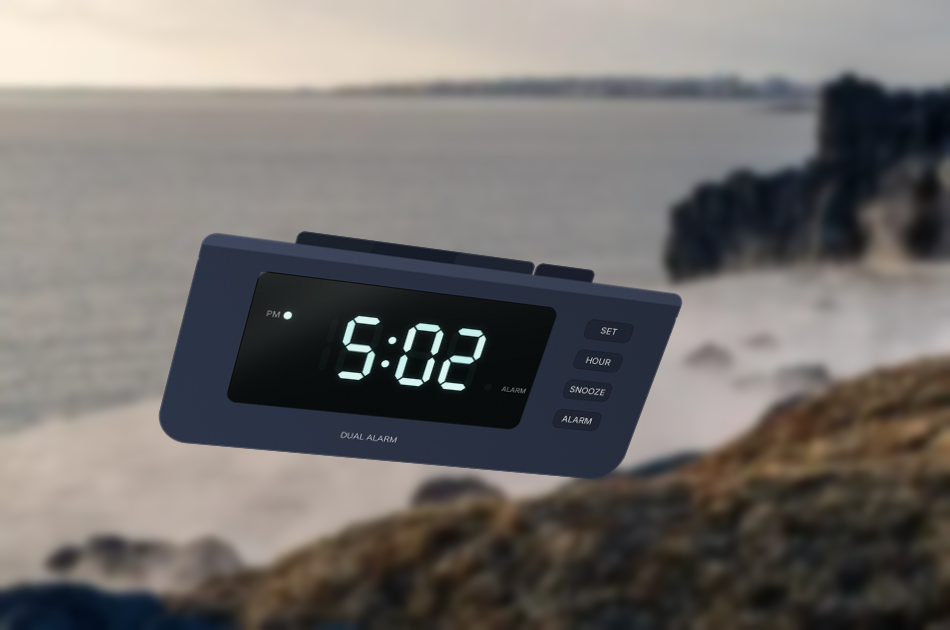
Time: **5:02**
